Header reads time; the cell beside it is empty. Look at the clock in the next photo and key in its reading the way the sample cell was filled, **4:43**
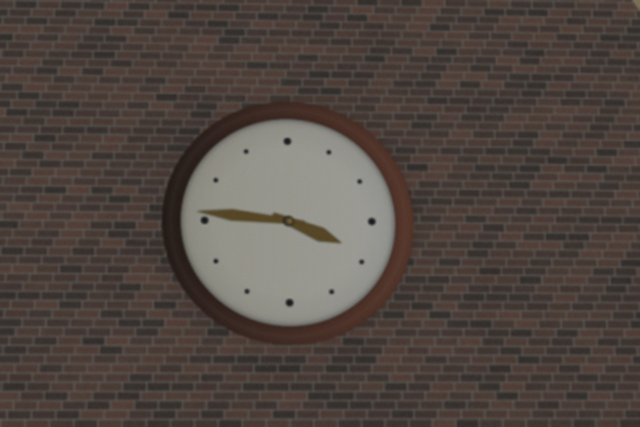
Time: **3:46**
